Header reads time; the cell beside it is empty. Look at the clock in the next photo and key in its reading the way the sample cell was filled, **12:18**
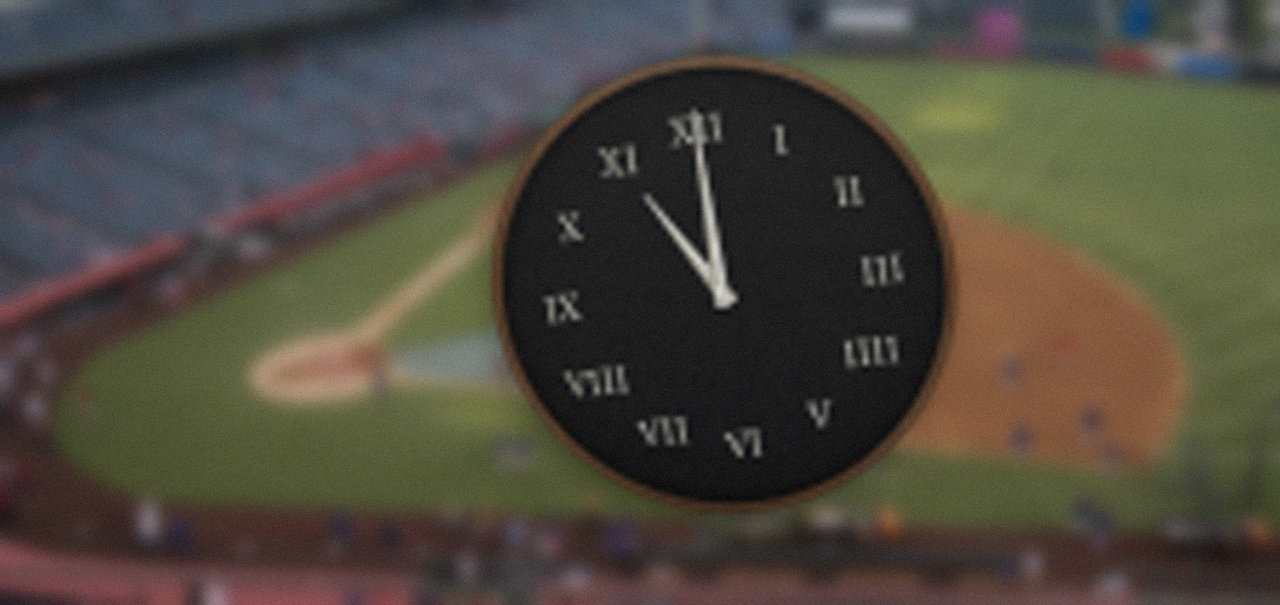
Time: **11:00**
